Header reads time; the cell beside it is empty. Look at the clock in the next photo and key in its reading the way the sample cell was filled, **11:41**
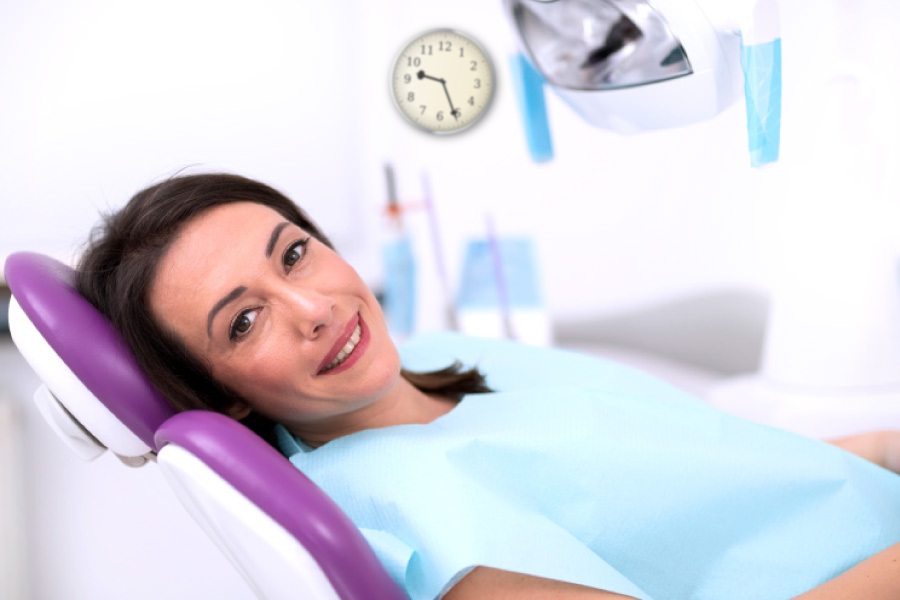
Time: **9:26**
